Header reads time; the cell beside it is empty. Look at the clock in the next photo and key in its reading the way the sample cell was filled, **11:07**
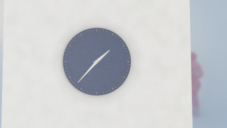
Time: **1:37**
